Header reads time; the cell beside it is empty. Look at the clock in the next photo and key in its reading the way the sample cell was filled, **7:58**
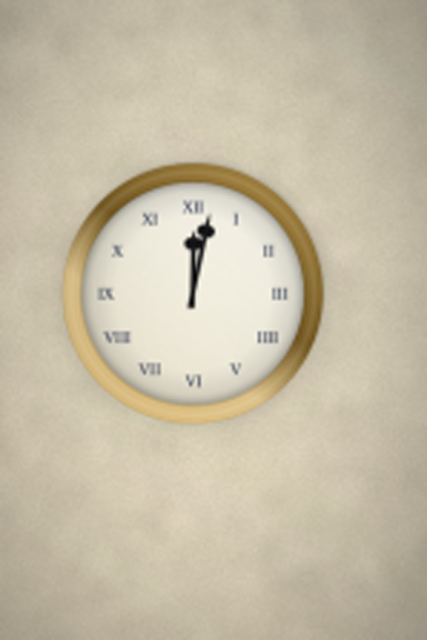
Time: **12:02**
